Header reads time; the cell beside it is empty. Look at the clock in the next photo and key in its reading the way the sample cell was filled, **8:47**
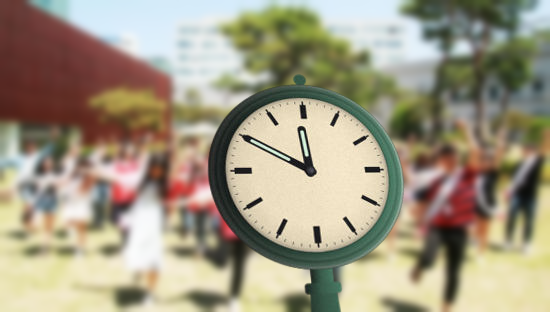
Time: **11:50**
